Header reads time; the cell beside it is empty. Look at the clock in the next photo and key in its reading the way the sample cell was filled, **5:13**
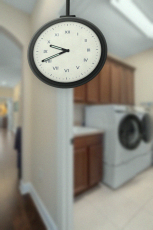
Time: **9:41**
